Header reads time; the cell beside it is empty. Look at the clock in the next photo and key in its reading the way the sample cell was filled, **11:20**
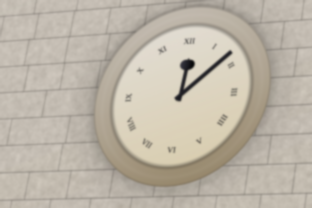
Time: **12:08**
